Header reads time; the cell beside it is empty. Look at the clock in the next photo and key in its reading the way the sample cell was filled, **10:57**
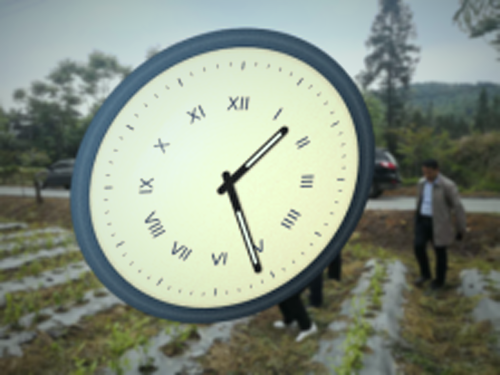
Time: **1:26**
